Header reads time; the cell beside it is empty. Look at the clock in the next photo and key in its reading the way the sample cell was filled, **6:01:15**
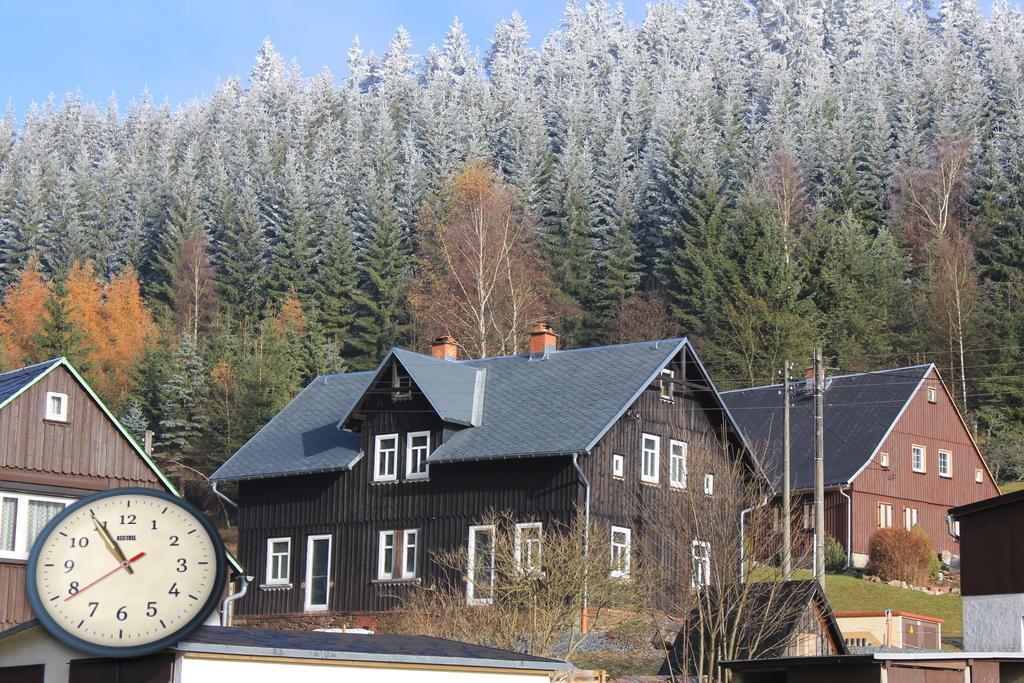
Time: **10:54:39**
